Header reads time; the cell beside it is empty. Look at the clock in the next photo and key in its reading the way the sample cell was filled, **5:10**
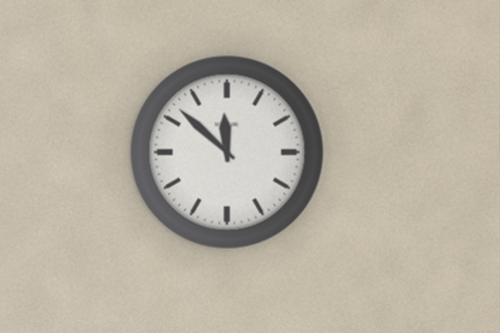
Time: **11:52**
